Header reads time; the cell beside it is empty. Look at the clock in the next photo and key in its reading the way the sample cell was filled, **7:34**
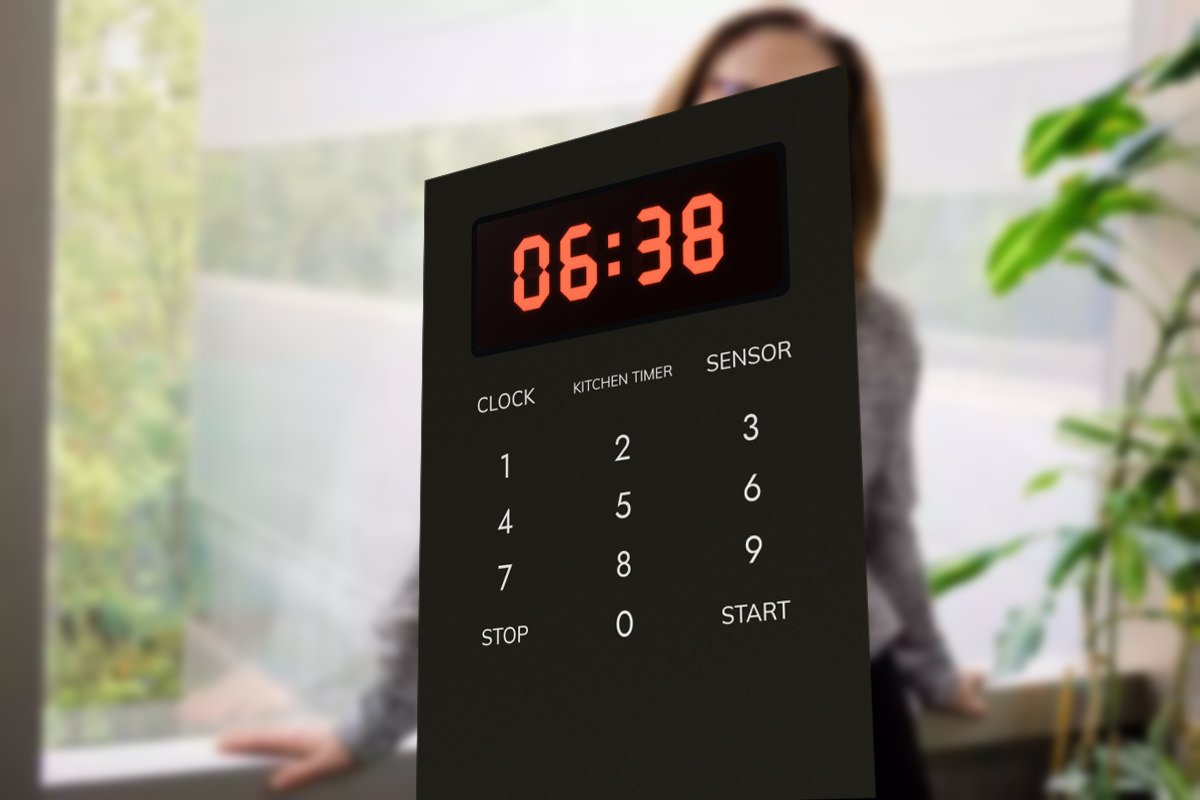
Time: **6:38**
